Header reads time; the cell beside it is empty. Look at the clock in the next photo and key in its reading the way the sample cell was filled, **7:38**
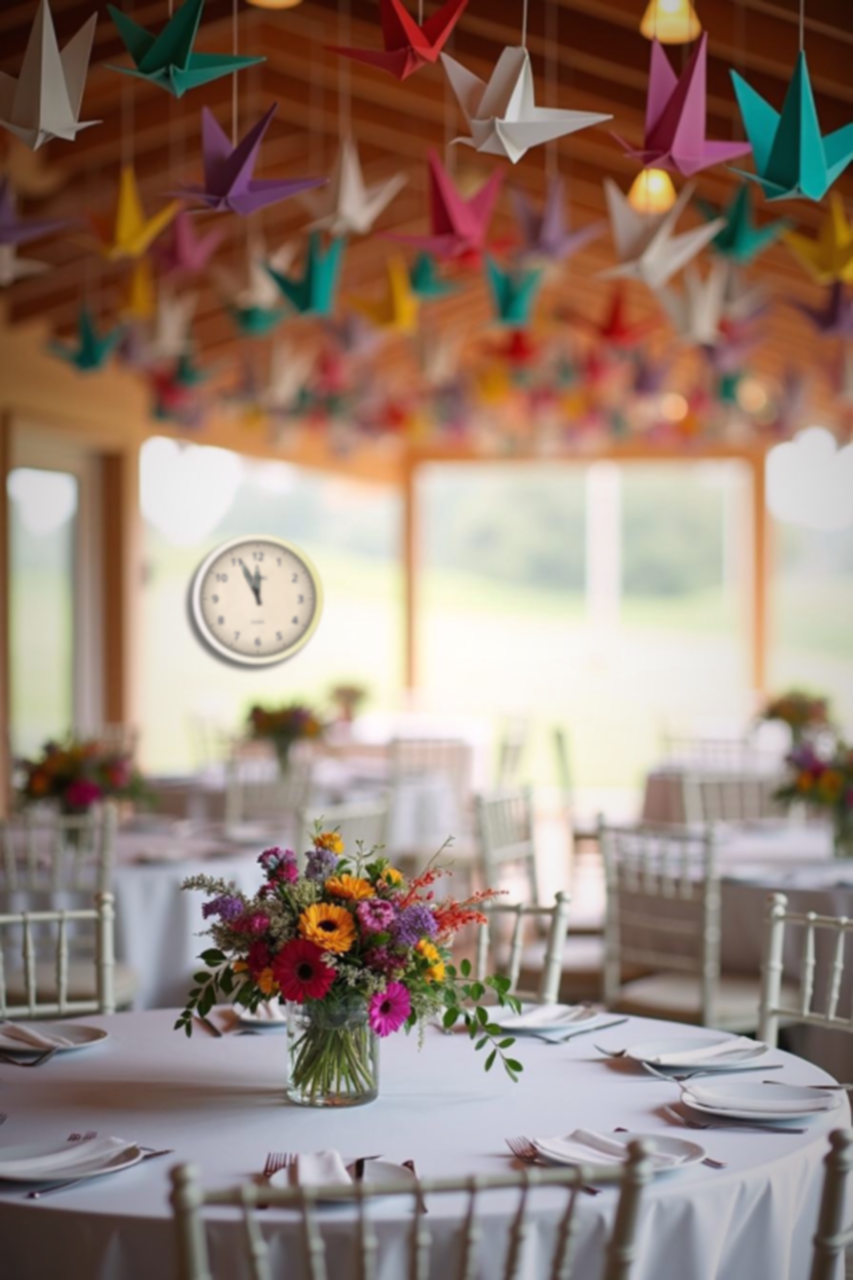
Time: **11:56**
